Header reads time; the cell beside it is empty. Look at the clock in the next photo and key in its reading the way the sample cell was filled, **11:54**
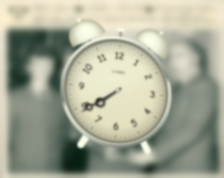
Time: **7:39**
